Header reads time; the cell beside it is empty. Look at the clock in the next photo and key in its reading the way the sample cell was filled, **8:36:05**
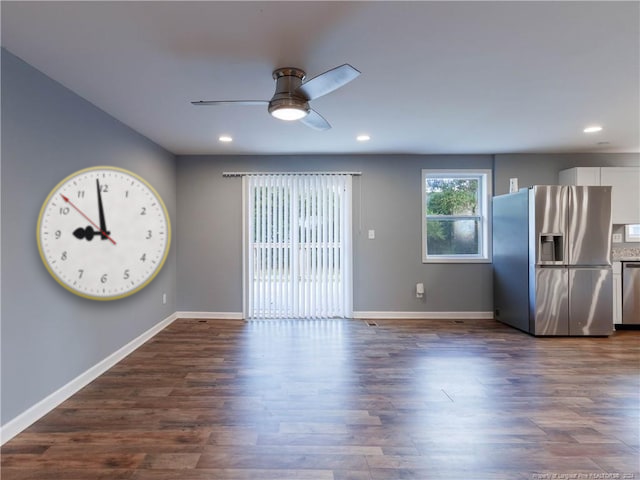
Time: **8:58:52**
